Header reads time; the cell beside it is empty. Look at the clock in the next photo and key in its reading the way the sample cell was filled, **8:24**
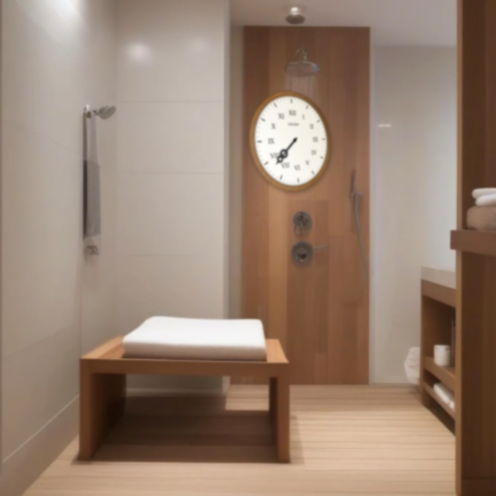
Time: **7:38**
